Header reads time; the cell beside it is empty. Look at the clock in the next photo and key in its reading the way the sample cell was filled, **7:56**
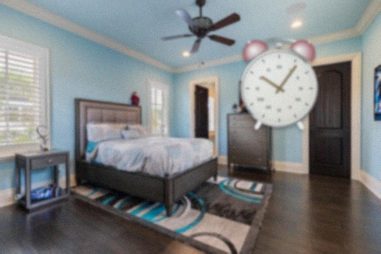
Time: **10:06**
